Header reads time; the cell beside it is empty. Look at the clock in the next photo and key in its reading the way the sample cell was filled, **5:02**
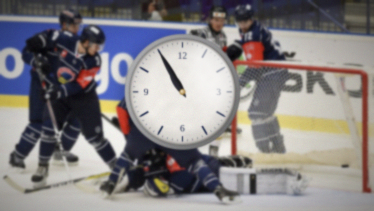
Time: **10:55**
